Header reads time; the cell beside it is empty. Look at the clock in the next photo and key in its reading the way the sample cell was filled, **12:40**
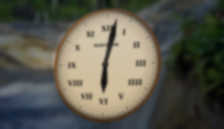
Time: **6:02**
